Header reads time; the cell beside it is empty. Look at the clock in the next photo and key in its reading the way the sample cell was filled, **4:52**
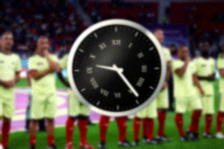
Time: **9:24**
